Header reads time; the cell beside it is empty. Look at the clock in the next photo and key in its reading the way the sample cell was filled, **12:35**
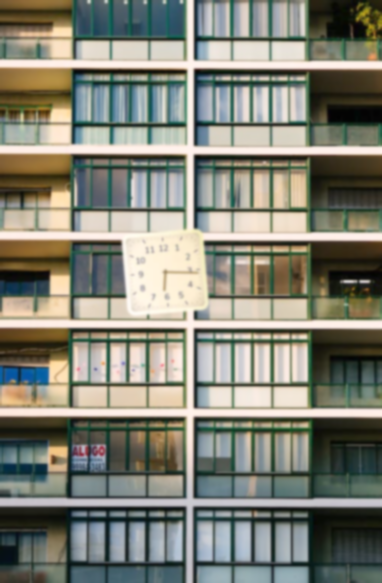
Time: **6:16**
